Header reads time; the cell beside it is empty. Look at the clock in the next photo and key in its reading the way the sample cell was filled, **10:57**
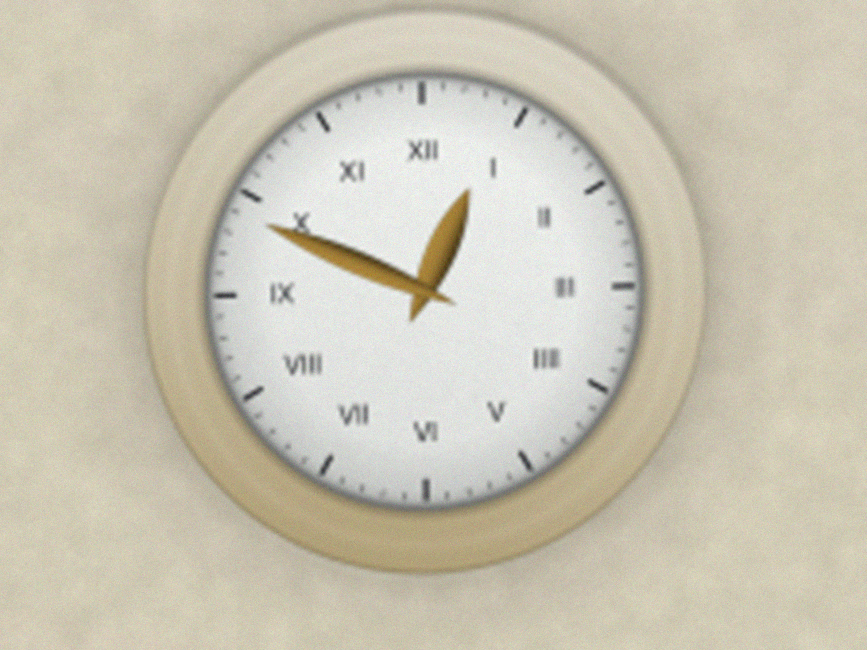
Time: **12:49**
